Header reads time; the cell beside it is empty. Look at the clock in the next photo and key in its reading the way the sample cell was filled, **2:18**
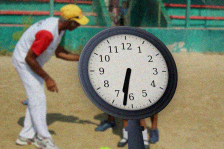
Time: **6:32**
